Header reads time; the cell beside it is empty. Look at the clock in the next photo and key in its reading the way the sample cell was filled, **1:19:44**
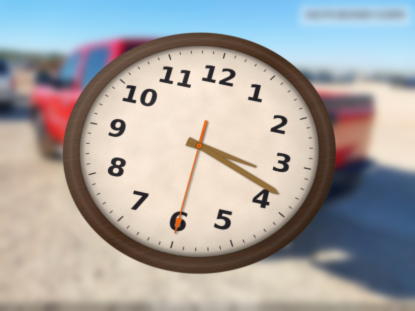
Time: **3:18:30**
